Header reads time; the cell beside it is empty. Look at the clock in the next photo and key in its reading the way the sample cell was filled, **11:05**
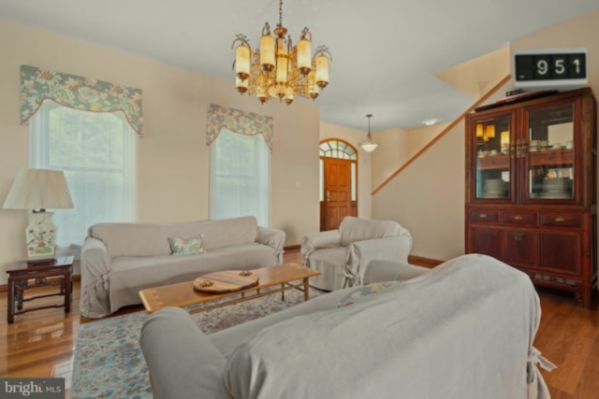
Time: **9:51**
